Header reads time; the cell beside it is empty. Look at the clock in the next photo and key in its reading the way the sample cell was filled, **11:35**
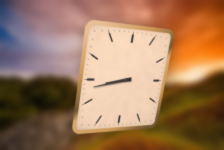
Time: **8:43**
